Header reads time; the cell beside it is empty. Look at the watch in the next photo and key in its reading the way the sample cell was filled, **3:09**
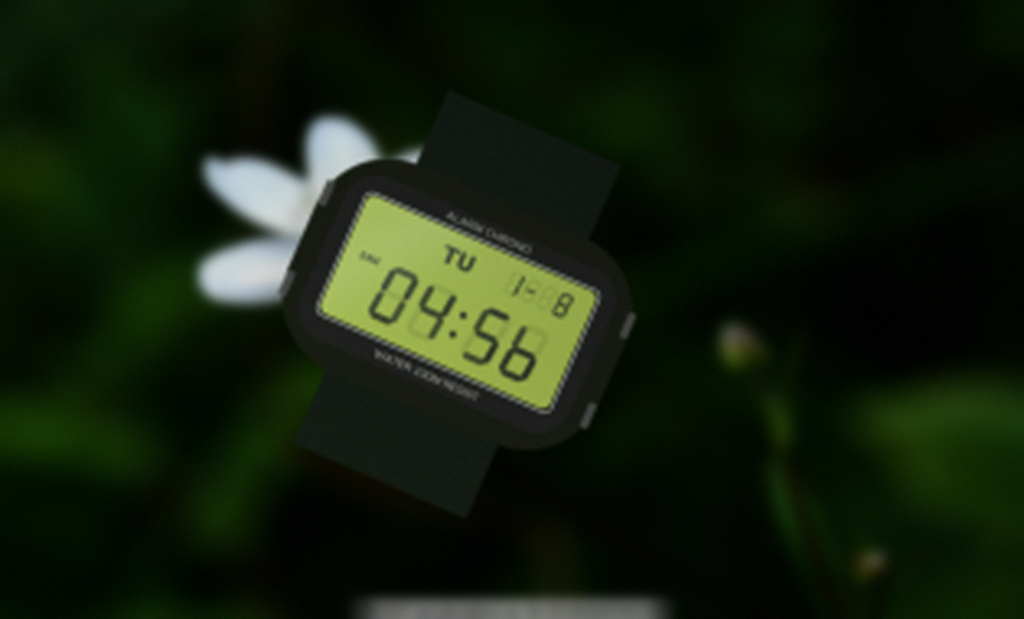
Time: **4:56**
